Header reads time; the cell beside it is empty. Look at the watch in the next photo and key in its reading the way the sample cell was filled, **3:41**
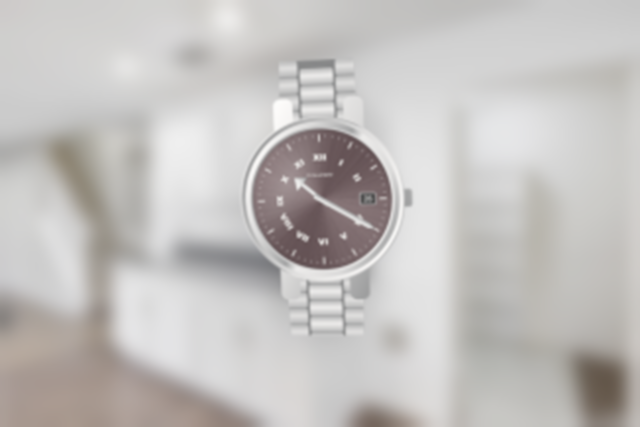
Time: **10:20**
